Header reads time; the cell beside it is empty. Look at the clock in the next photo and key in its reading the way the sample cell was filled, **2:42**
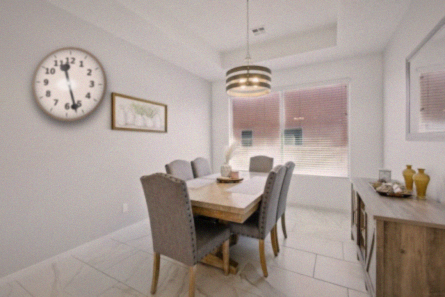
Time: **11:27**
